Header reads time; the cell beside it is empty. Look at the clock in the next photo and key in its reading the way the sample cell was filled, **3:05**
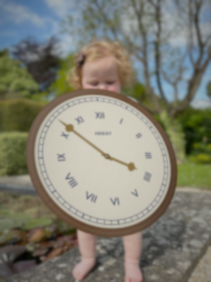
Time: **3:52**
